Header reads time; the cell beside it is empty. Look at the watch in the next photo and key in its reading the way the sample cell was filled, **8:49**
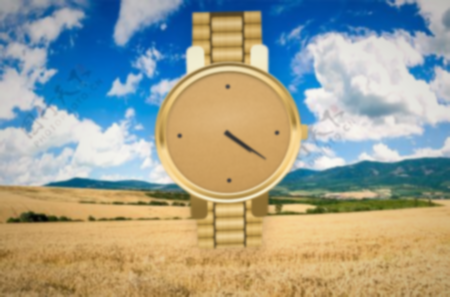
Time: **4:21**
